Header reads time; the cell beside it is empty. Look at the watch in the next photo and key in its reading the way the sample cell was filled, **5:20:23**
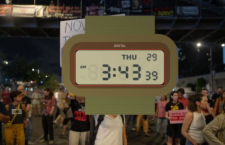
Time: **3:43:39**
